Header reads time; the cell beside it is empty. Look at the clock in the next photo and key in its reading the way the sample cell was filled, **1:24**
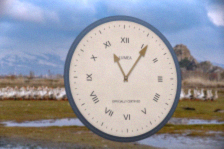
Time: **11:06**
